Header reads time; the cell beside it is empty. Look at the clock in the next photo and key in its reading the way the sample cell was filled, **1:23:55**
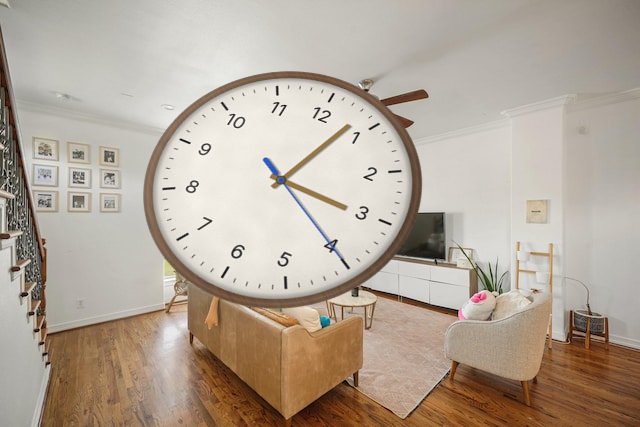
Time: **3:03:20**
